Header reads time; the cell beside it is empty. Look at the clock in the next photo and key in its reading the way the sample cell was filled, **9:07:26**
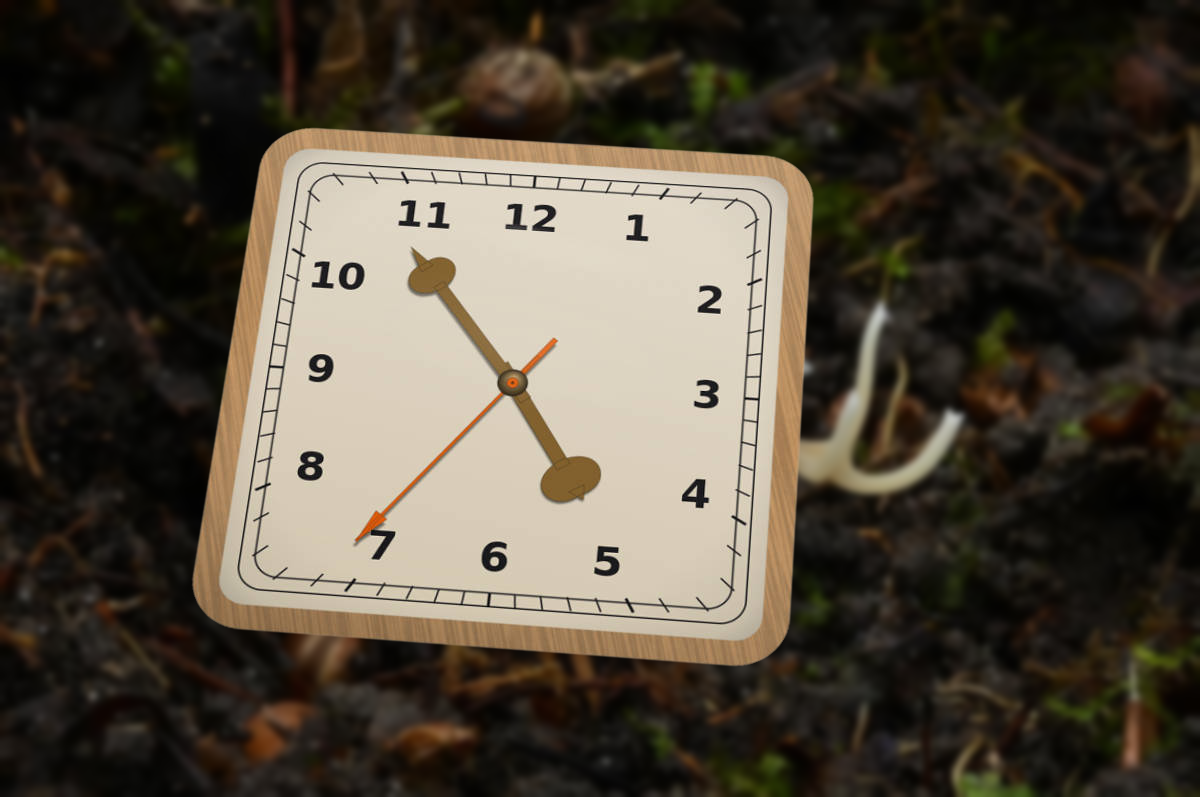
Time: **4:53:36**
